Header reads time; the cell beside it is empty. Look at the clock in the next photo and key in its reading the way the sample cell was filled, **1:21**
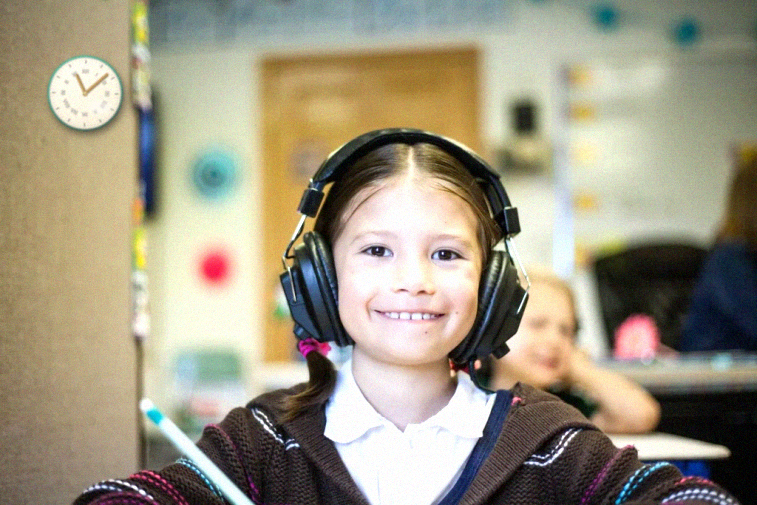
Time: **11:08**
